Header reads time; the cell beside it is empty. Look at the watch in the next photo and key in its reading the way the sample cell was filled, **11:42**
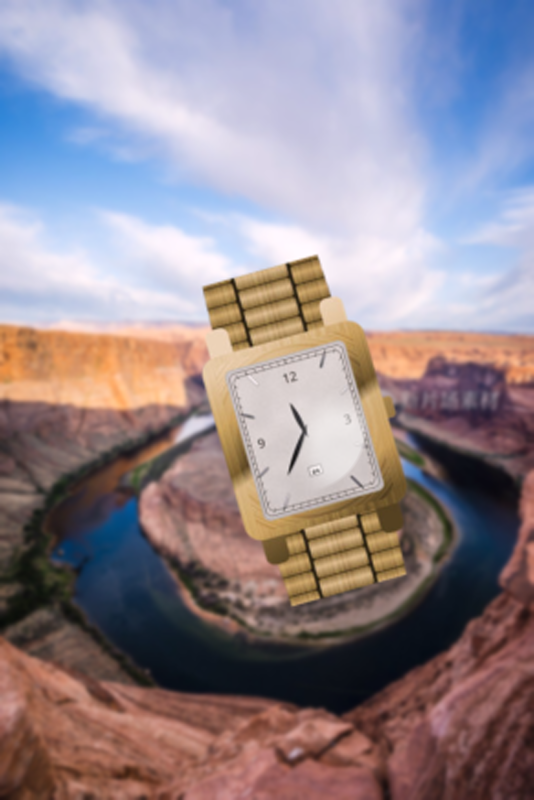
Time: **11:36**
